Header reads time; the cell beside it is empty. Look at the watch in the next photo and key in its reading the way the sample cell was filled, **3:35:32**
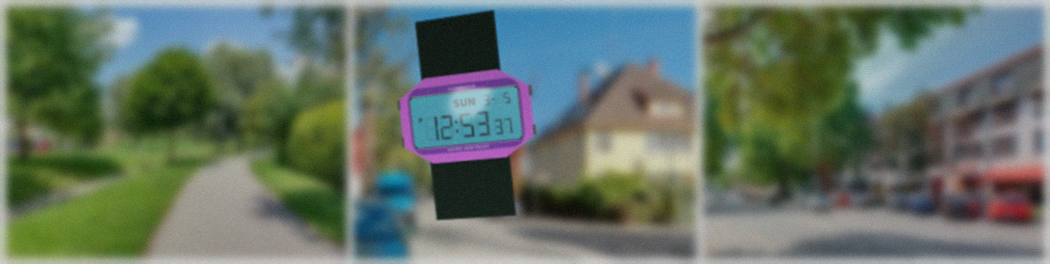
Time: **12:53:37**
